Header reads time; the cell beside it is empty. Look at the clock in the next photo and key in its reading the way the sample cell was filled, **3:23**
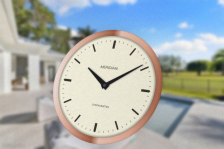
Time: **10:09**
